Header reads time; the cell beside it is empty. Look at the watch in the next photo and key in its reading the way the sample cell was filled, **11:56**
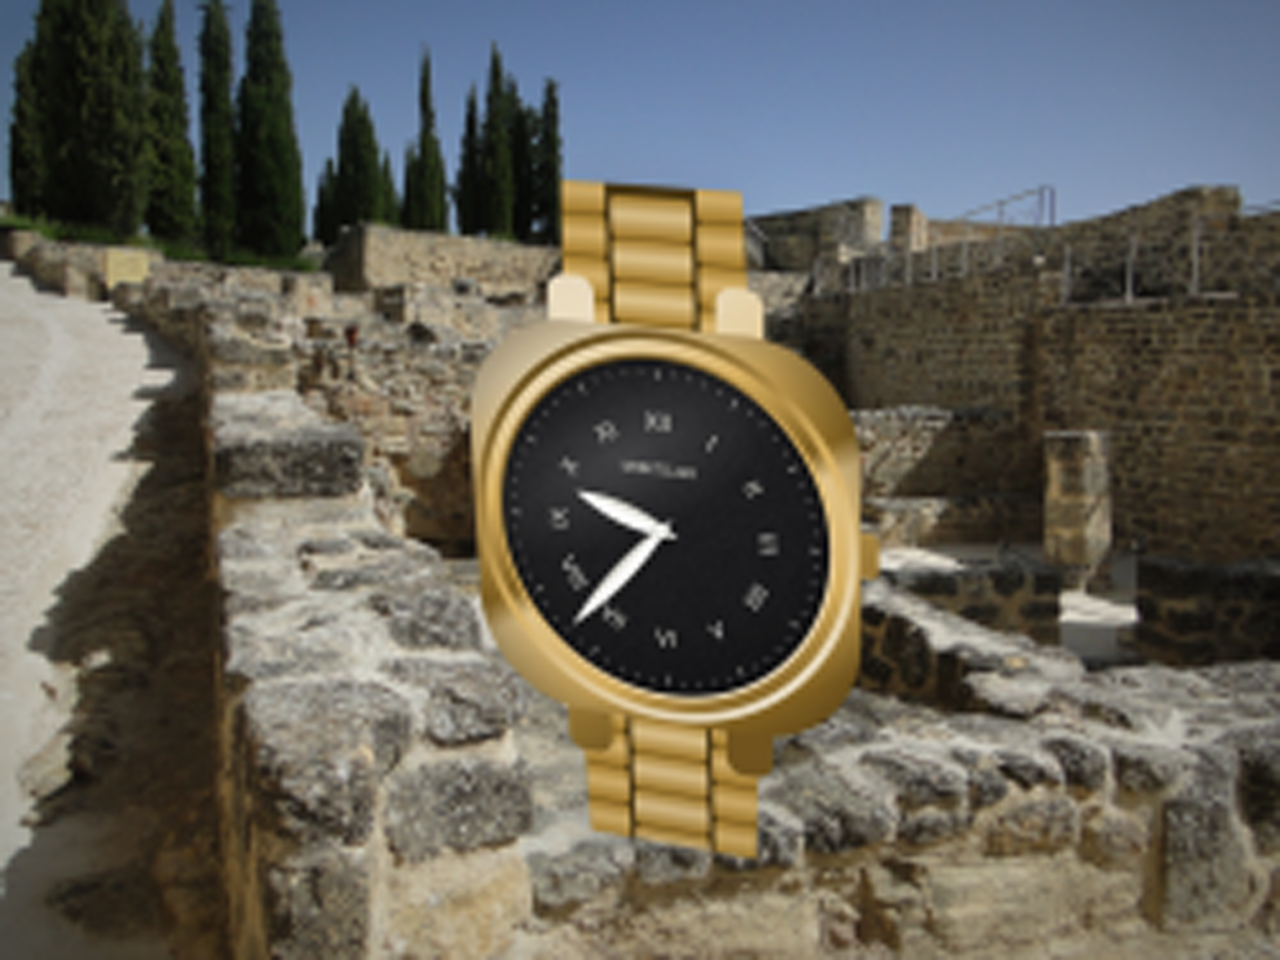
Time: **9:37**
